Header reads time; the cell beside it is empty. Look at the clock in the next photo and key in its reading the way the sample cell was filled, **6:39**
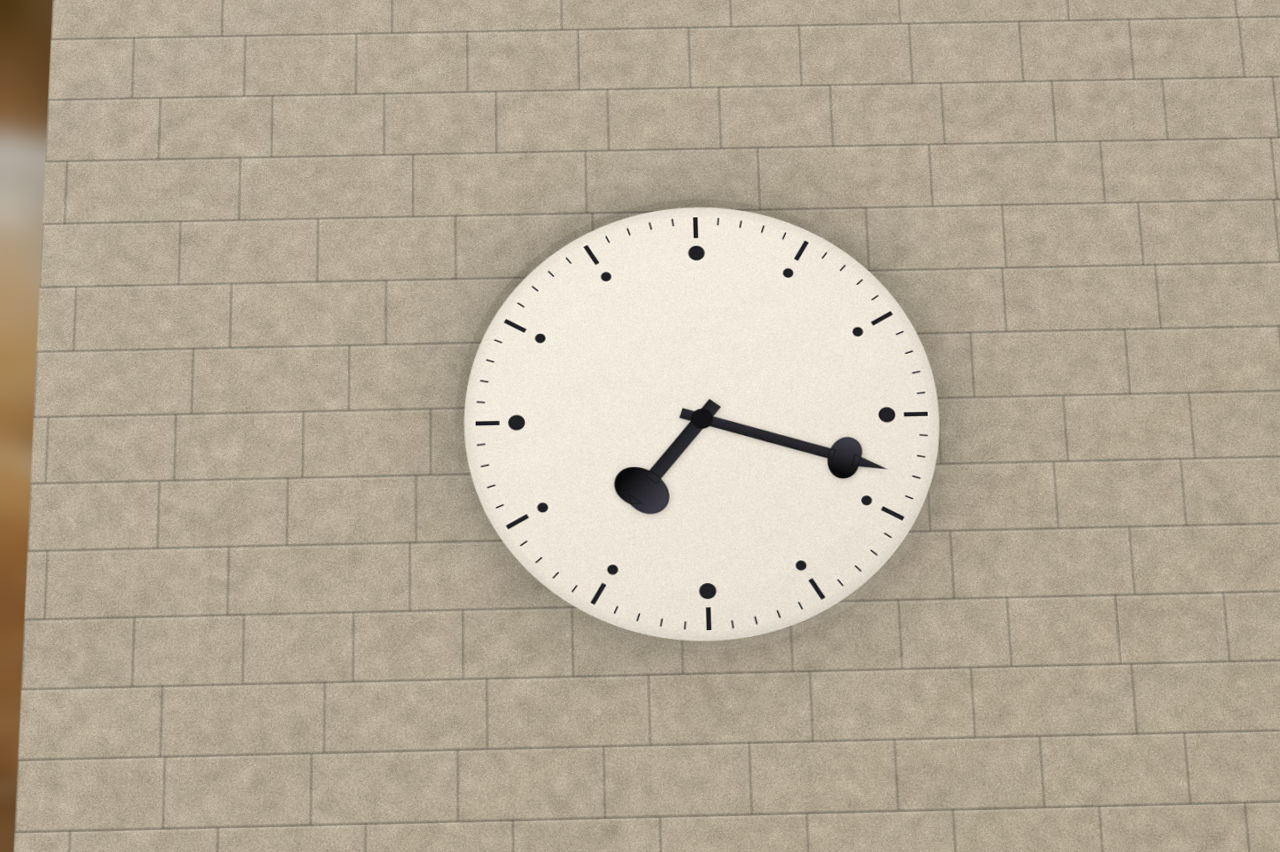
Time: **7:18**
